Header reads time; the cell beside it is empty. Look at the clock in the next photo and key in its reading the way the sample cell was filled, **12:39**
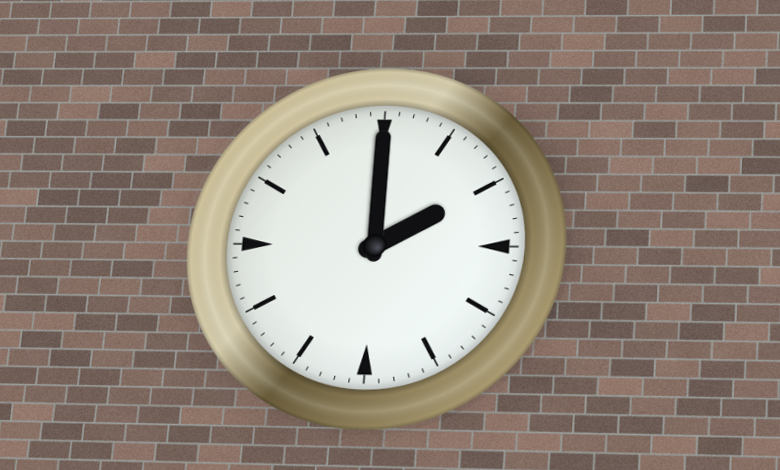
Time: **2:00**
